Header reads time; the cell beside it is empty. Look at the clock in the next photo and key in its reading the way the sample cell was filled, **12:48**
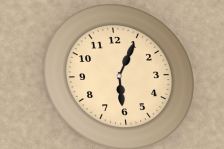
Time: **6:05**
